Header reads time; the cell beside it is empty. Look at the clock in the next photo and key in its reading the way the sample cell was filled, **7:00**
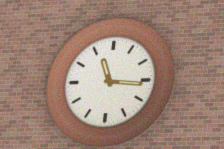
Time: **11:16**
